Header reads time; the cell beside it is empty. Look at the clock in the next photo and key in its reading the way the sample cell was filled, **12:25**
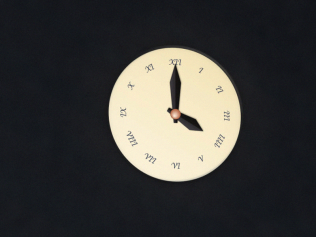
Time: **4:00**
